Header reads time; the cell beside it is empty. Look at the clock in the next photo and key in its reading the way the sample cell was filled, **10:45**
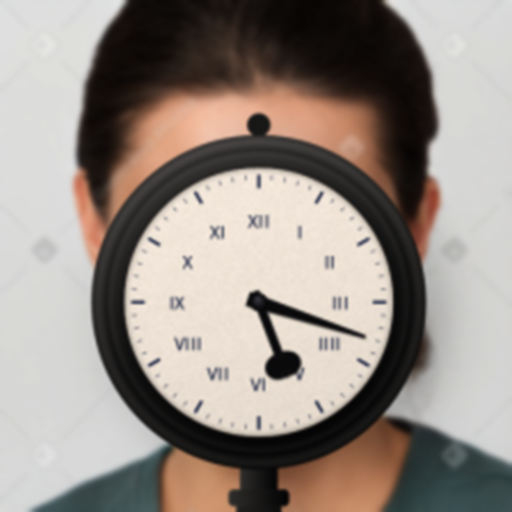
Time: **5:18**
